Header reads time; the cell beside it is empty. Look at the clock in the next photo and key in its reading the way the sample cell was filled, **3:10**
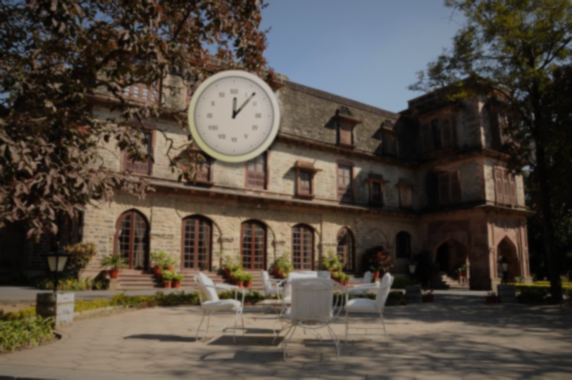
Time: **12:07**
